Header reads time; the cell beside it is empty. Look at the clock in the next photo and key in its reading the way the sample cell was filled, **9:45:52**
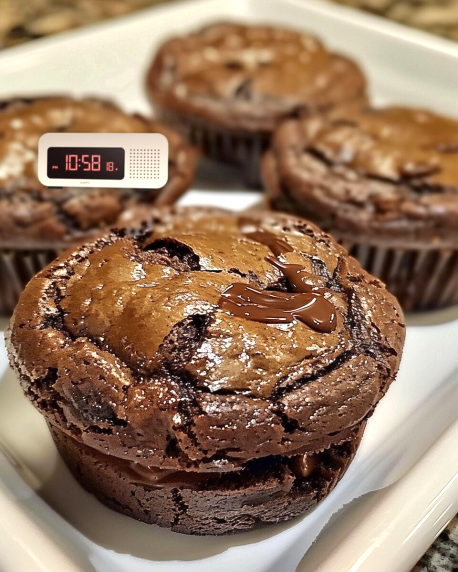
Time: **10:58:18**
